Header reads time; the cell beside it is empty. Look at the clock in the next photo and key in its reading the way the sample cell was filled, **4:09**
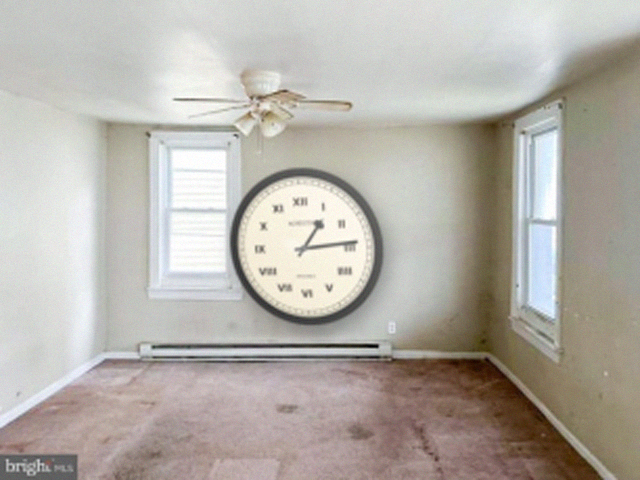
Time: **1:14**
